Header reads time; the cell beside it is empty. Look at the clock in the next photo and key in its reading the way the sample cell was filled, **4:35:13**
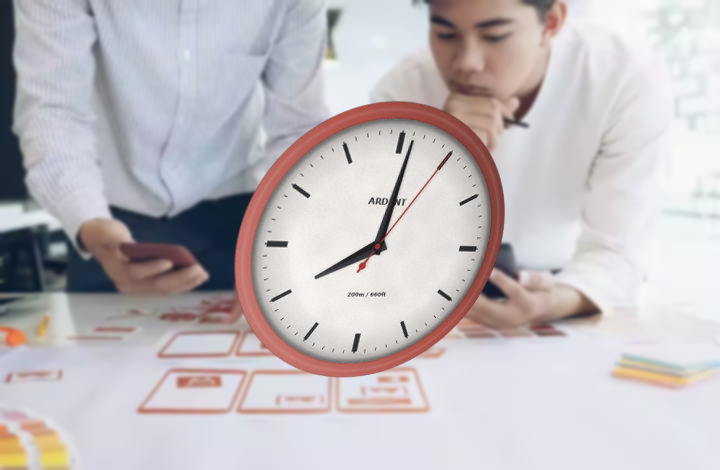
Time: **8:01:05**
